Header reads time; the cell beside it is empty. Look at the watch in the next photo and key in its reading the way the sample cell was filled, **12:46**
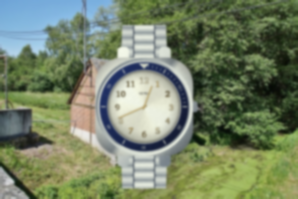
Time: **12:41**
